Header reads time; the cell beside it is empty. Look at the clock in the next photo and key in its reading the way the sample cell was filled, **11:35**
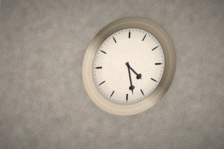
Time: **4:28**
